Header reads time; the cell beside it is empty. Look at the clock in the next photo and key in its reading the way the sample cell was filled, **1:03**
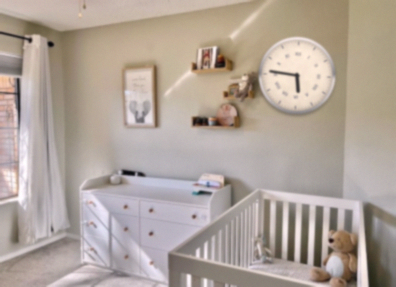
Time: **5:46**
